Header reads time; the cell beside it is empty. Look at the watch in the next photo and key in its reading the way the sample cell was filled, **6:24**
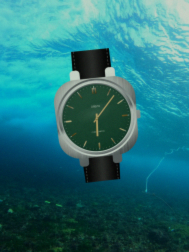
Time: **6:07**
